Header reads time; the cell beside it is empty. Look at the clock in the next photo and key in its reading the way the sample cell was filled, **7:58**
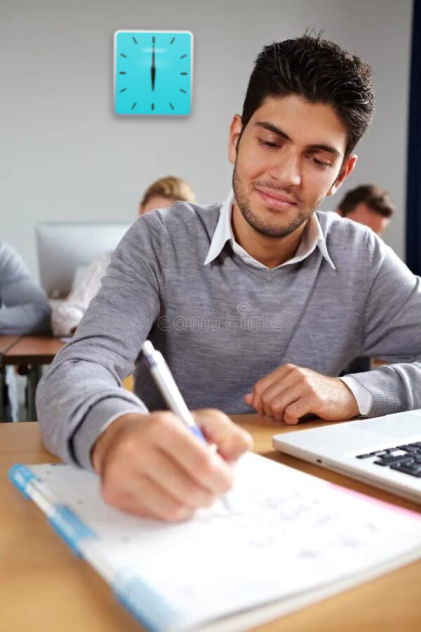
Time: **6:00**
